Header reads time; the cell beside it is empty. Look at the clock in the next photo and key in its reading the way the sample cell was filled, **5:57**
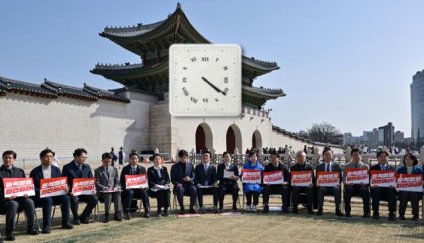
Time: **4:21**
